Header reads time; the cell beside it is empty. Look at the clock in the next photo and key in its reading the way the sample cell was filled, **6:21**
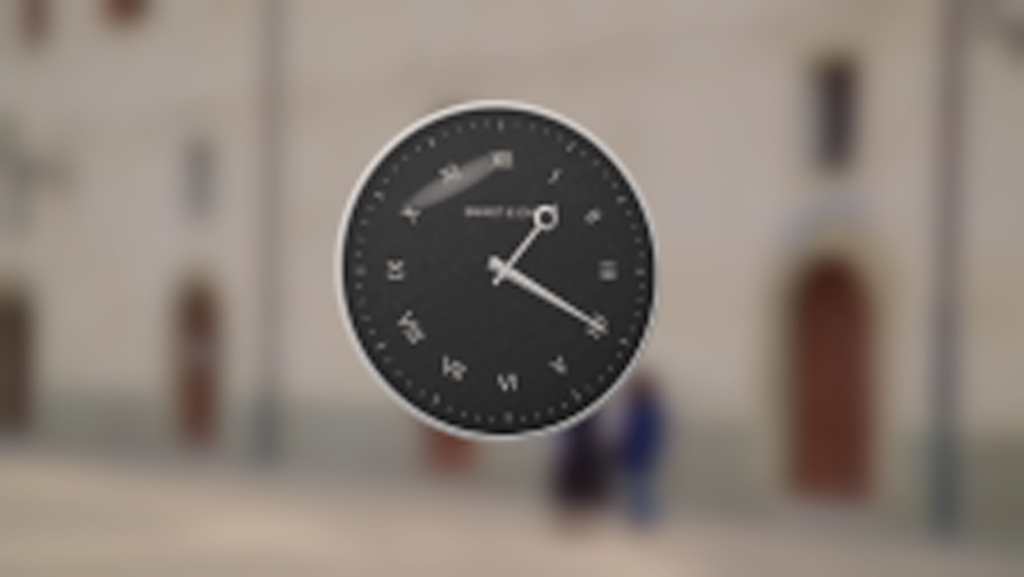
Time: **1:20**
